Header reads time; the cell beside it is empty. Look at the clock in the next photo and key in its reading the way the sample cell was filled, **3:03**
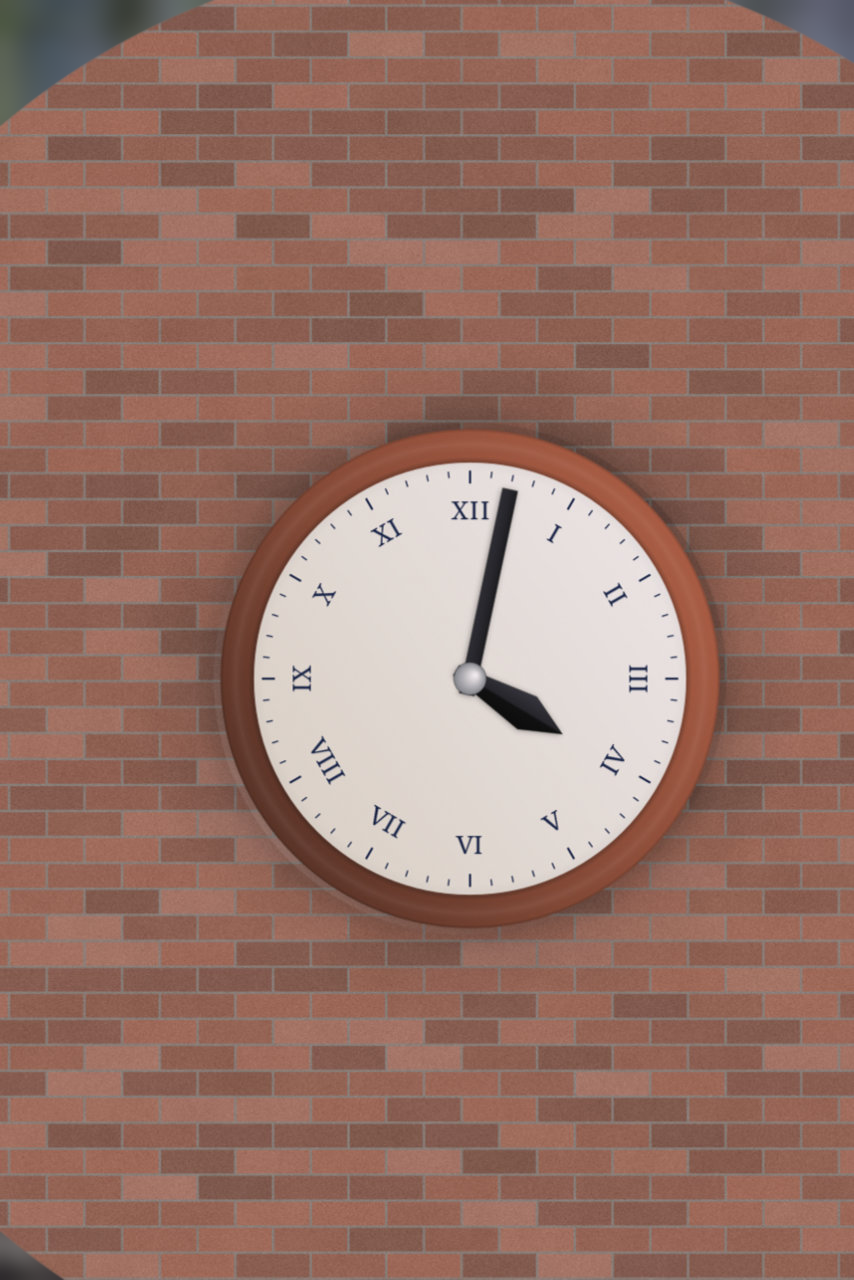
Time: **4:02**
